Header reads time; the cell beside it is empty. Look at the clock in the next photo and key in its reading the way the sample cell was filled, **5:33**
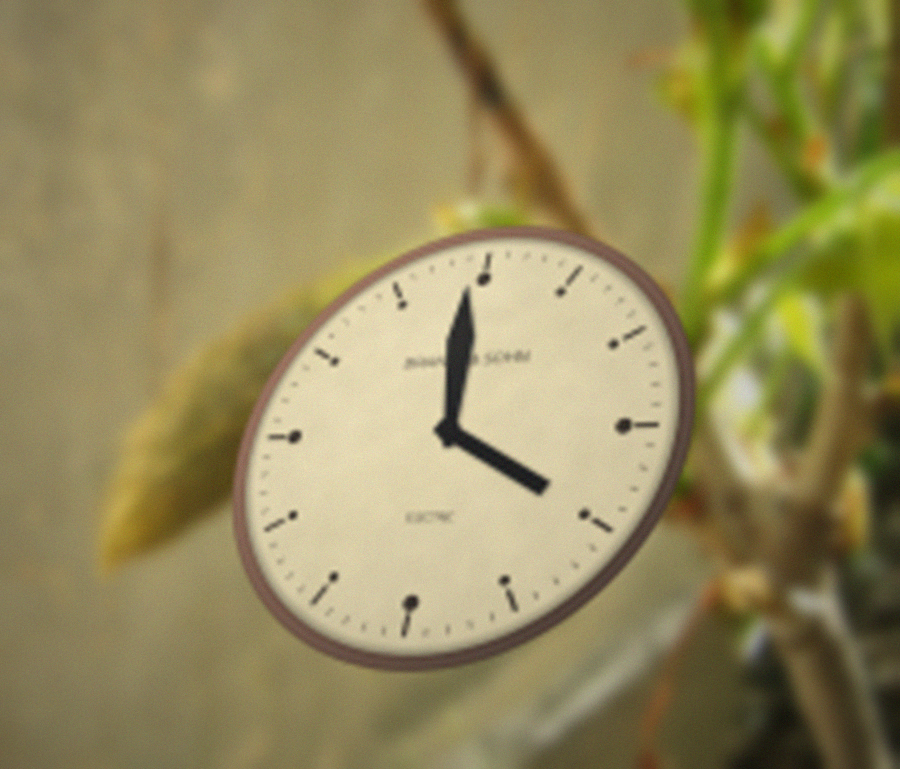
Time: **3:59**
